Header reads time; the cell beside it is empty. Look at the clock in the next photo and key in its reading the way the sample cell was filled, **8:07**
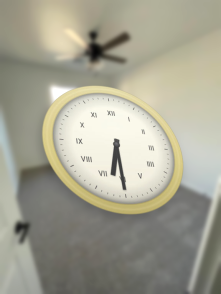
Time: **6:30**
